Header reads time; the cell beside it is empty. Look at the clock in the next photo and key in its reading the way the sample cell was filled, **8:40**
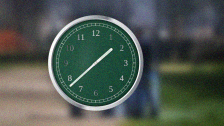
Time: **1:38**
